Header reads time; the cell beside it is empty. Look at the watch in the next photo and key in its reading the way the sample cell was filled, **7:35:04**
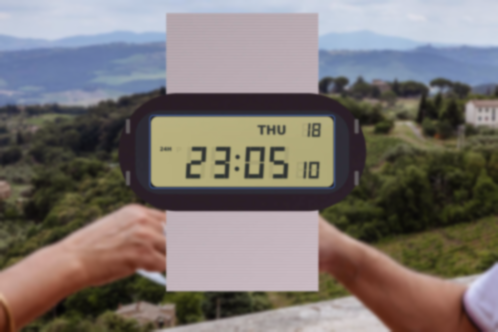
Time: **23:05:10**
